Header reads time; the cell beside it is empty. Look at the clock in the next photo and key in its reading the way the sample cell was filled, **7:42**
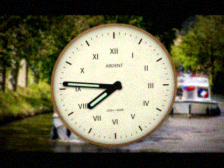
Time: **7:46**
